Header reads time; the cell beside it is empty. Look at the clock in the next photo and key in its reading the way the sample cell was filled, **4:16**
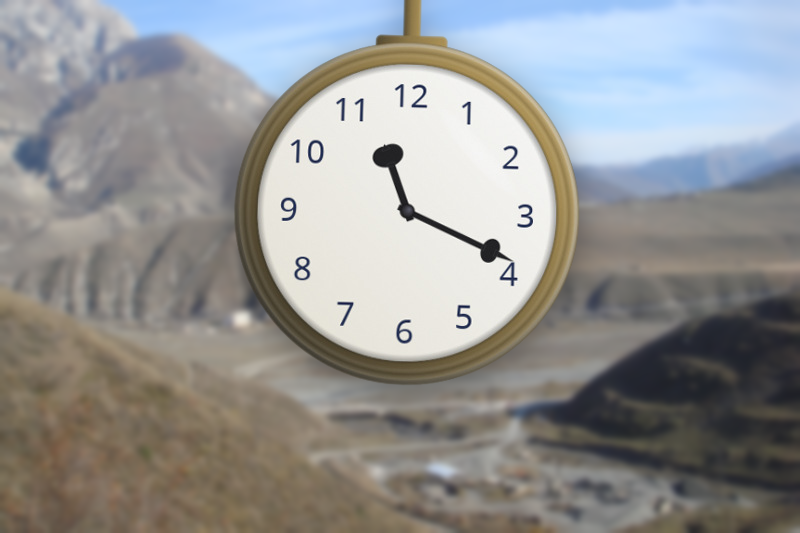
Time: **11:19**
